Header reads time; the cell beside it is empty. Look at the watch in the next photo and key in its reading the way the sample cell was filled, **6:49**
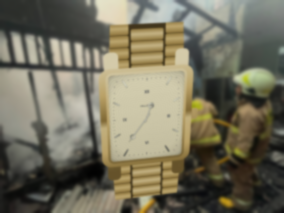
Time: **12:36**
